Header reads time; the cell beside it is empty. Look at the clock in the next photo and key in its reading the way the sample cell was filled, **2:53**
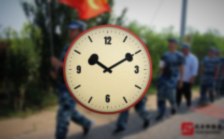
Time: **10:10**
